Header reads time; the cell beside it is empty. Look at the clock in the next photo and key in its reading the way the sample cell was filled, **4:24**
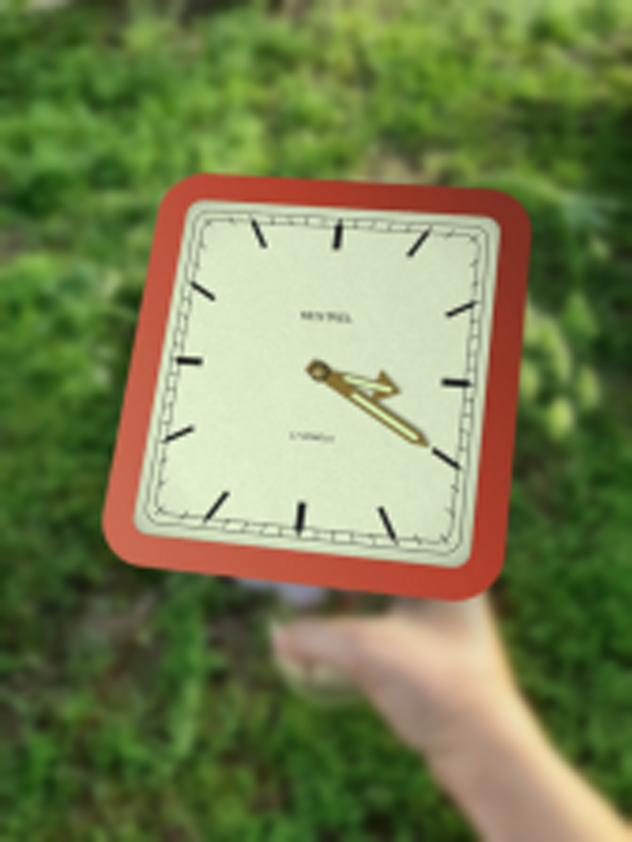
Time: **3:20**
